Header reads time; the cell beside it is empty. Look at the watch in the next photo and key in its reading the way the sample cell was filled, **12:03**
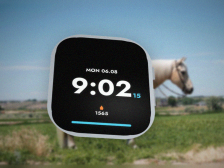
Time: **9:02**
